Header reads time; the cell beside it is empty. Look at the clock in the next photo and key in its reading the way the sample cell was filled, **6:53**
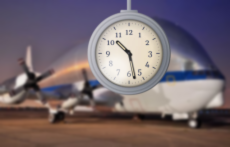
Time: **10:28**
